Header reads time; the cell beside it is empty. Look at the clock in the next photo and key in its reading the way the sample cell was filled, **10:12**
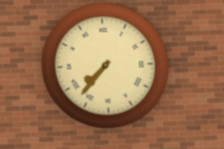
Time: **7:37**
